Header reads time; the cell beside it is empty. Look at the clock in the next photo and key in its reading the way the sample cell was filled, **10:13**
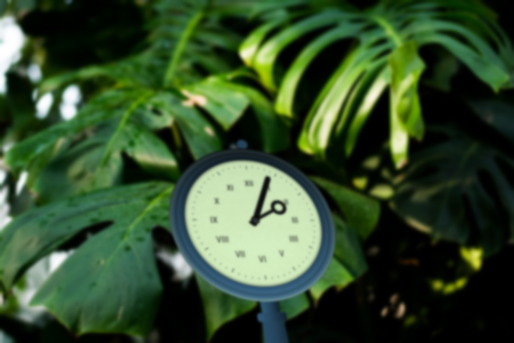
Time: **2:04**
